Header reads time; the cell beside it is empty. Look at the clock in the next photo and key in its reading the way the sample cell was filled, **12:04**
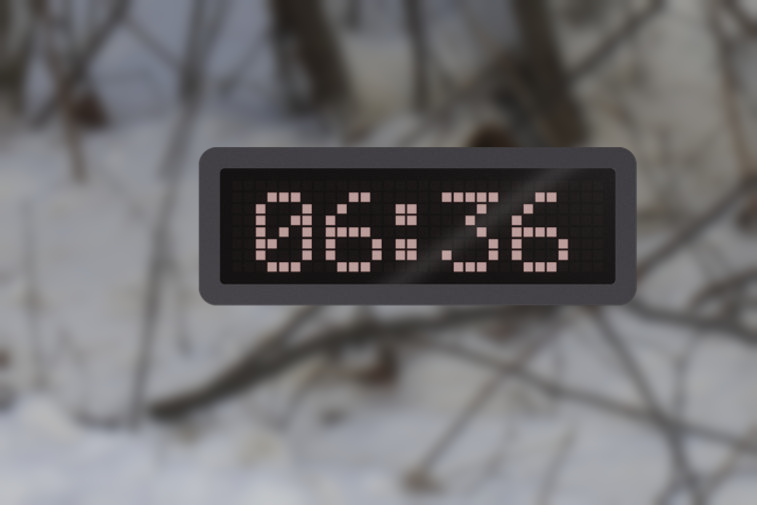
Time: **6:36**
